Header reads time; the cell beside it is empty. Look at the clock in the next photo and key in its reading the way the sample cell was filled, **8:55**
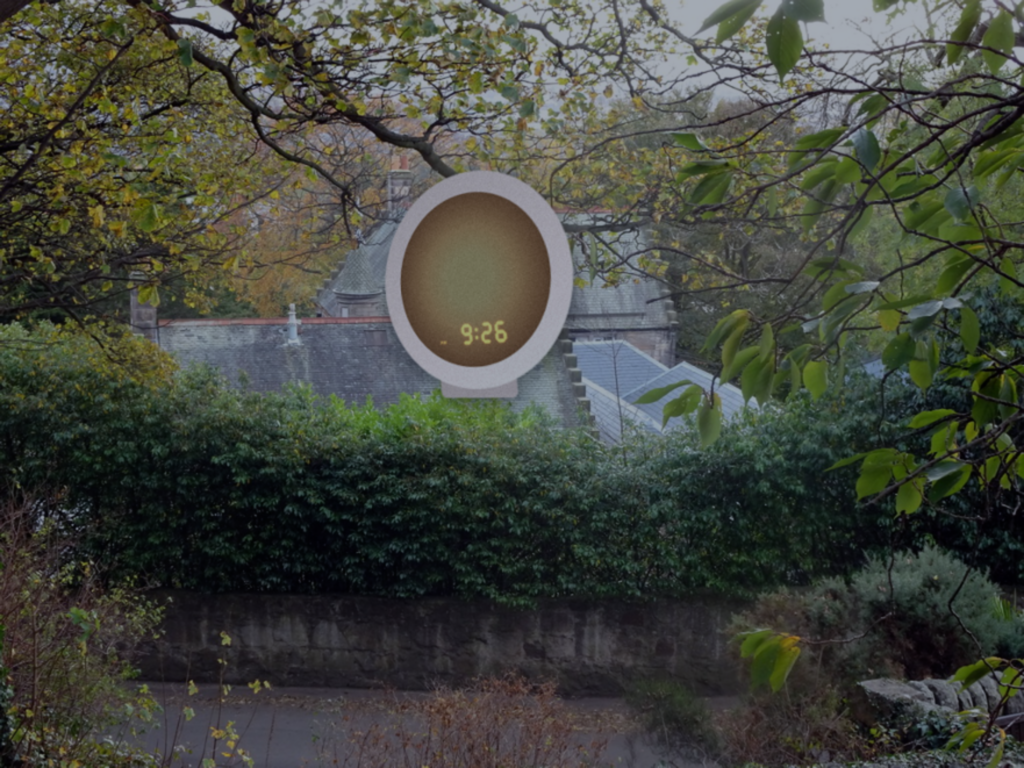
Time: **9:26**
